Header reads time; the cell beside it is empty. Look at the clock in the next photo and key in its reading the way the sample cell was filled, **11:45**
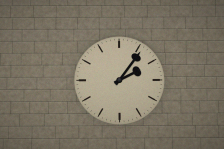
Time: **2:06**
